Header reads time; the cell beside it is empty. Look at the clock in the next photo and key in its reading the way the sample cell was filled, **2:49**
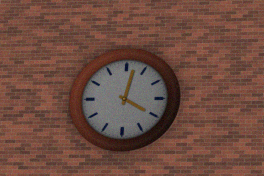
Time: **4:02**
